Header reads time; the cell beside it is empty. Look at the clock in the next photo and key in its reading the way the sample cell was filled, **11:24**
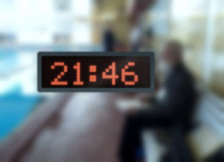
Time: **21:46**
